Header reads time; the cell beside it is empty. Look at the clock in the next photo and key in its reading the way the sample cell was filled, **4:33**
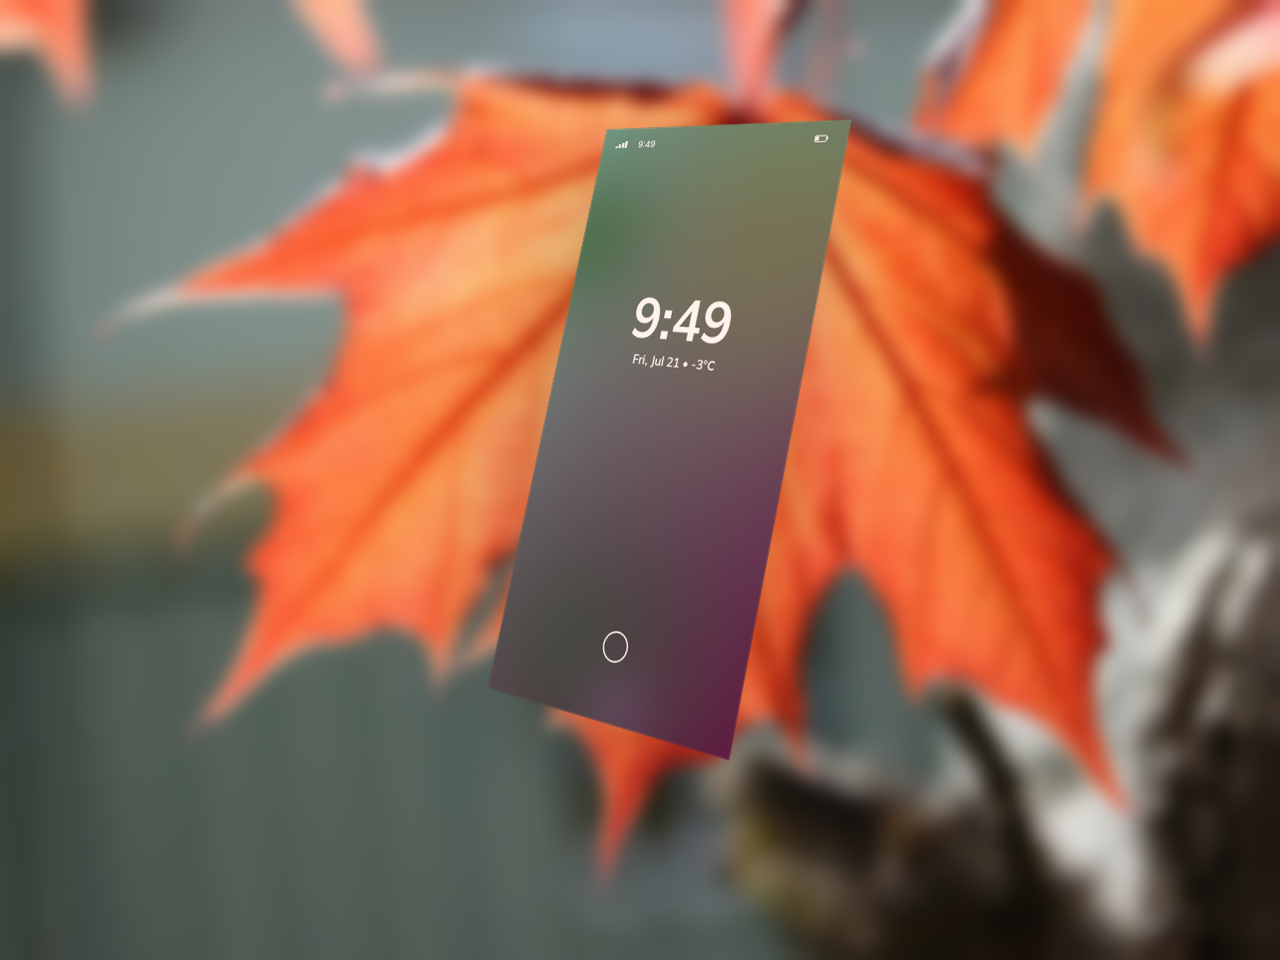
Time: **9:49**
